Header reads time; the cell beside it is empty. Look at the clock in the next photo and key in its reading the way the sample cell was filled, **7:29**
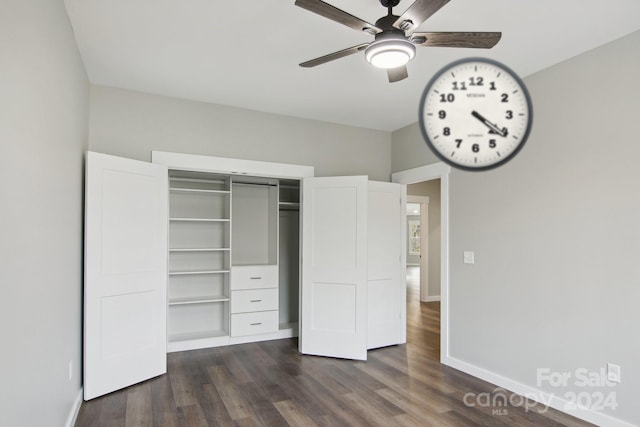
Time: **4:21**
